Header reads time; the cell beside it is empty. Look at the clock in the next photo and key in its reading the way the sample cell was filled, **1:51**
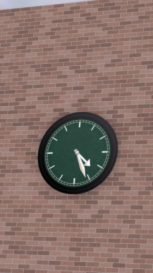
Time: **4:26**
